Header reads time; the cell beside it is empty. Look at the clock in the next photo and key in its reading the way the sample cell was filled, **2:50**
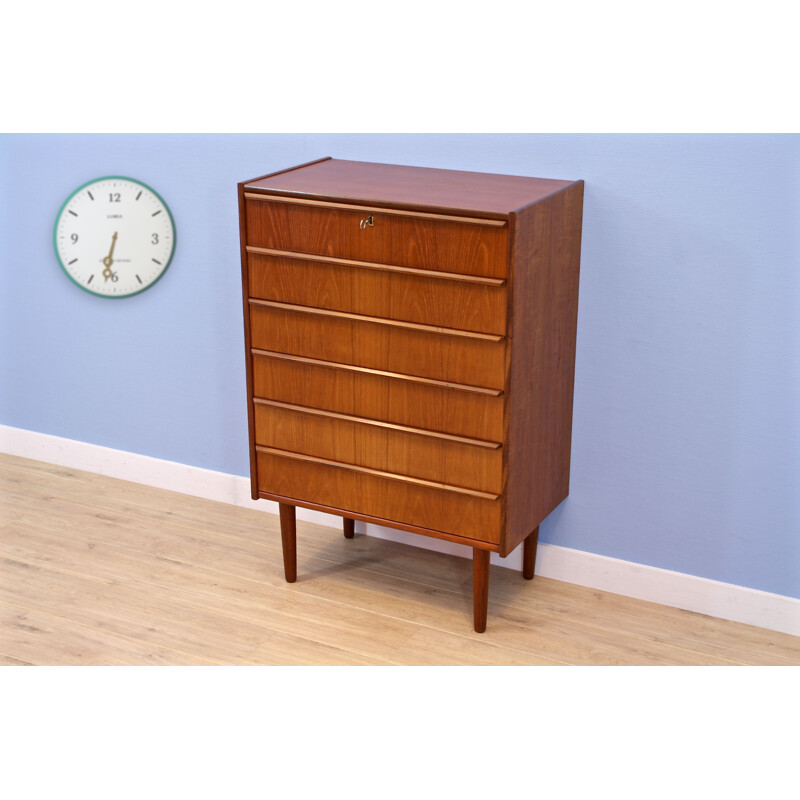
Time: **6:32**
